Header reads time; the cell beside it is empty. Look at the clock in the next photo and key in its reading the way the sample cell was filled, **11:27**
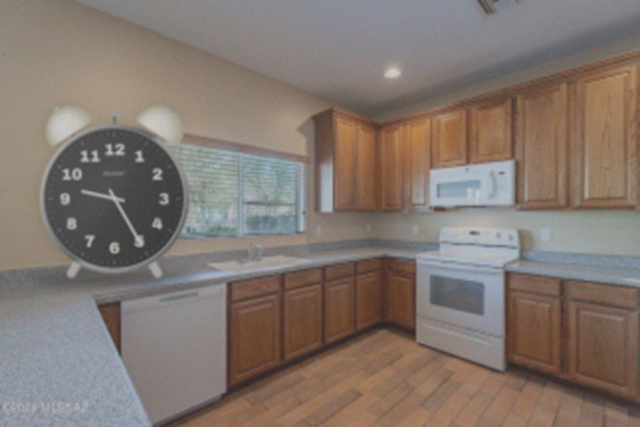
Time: **9:25**
